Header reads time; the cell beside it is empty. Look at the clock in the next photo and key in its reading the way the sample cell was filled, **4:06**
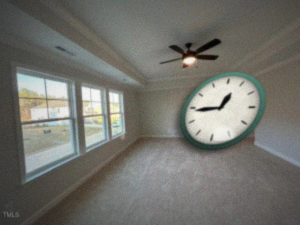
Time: **12:44**
